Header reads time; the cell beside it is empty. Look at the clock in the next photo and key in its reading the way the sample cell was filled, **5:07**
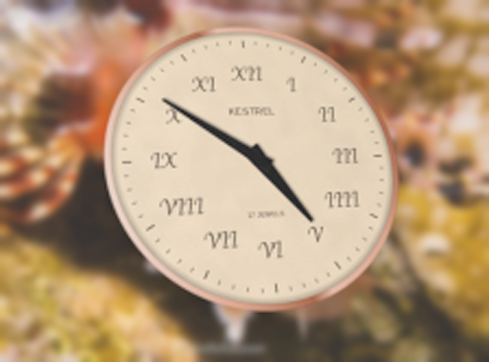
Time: **4:51**
